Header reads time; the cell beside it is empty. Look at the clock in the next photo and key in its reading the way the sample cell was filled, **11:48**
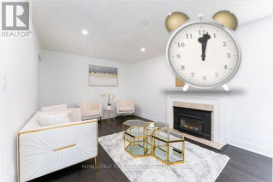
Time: **12:02**
